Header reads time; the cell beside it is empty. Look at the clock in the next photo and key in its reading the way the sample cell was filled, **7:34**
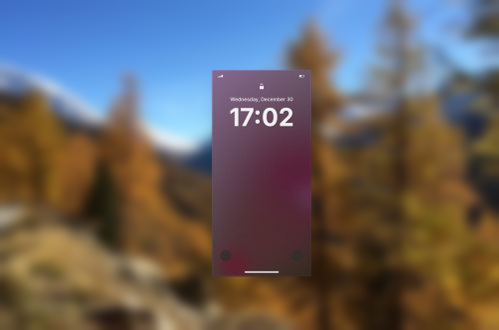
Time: **17:02**
